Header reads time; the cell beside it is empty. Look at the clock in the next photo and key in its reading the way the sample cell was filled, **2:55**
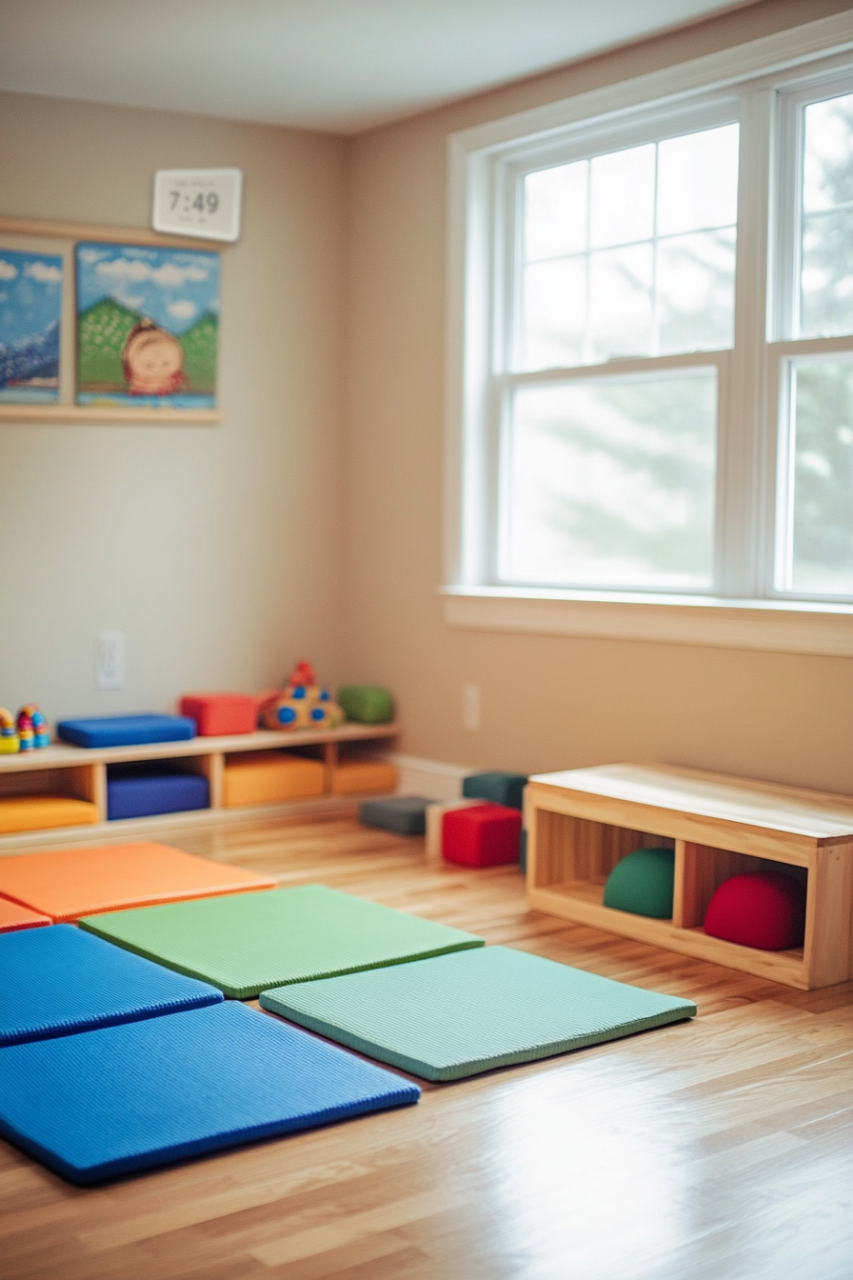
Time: **7:49**
